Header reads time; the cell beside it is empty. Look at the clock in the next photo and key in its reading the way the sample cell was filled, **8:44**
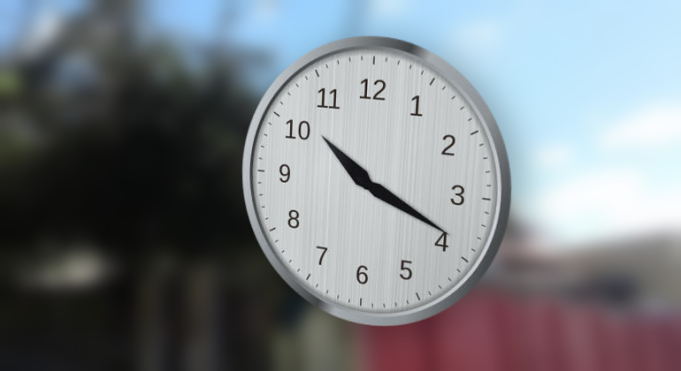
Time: **10:19**
